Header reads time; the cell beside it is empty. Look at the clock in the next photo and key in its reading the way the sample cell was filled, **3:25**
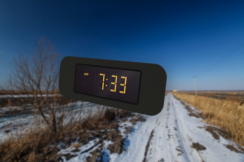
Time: **7:33**
